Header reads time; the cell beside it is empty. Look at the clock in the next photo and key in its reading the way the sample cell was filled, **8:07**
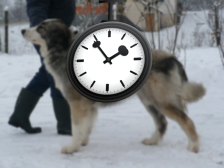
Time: **1:54**
